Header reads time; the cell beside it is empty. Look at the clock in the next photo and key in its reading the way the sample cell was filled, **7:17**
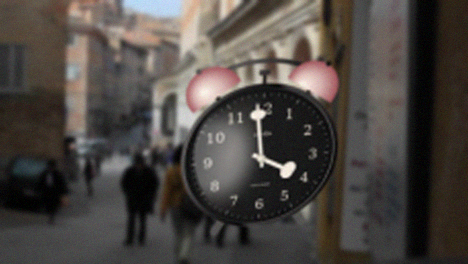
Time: **3:59**
